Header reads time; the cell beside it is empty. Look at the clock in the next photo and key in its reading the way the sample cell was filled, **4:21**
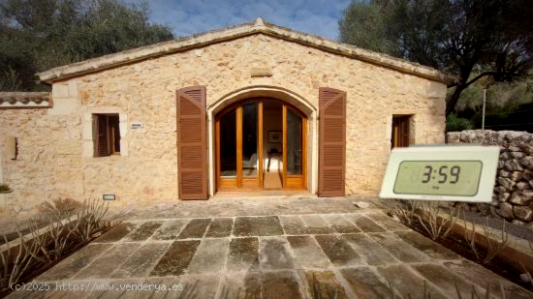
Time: **3:59**
